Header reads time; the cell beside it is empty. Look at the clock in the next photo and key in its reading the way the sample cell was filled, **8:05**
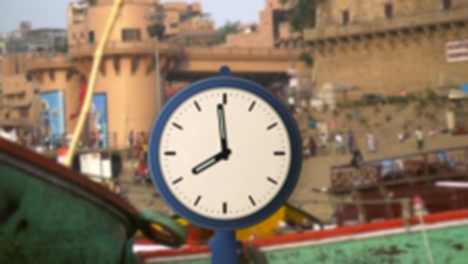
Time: **7:59**
